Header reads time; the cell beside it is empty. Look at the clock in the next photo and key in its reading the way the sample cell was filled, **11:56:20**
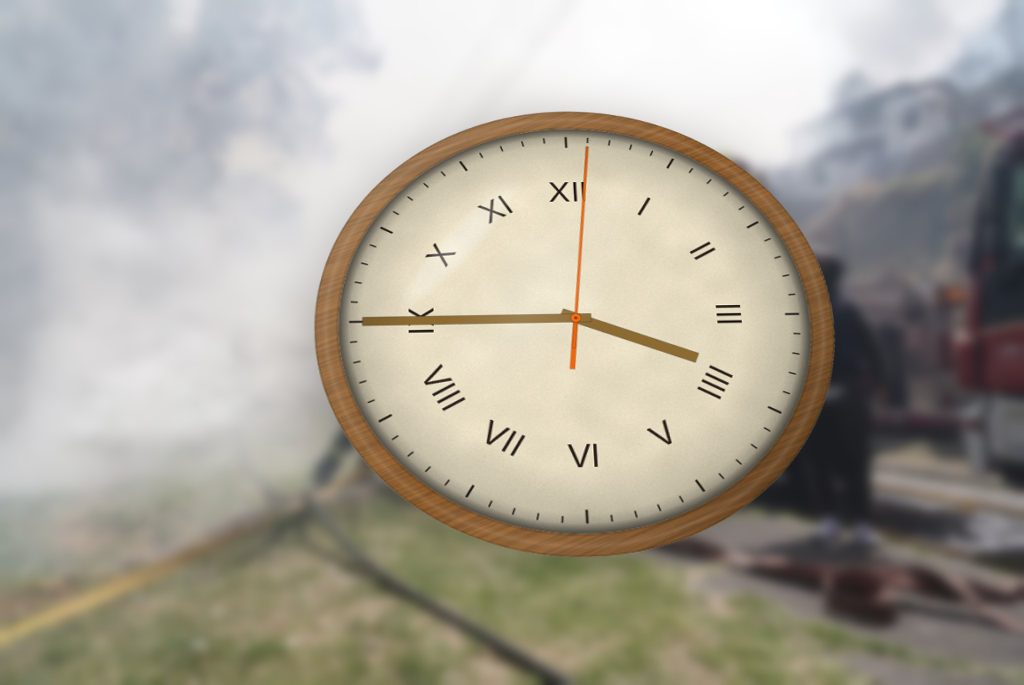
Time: **3:45:01**
